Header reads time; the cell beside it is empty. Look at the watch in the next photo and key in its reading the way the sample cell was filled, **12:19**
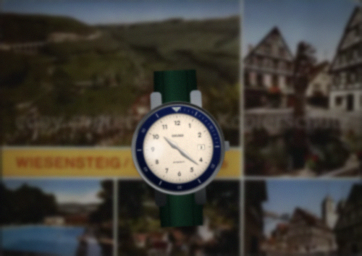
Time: **10:22**
